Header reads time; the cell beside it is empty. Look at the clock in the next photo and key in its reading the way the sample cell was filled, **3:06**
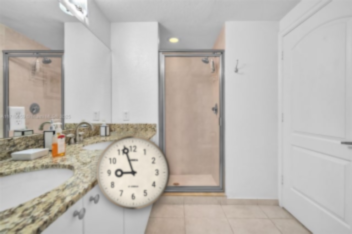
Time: **8:57**
